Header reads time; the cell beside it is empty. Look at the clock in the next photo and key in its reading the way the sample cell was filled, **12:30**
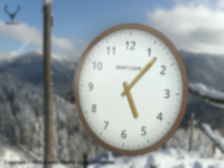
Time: **5:07**
